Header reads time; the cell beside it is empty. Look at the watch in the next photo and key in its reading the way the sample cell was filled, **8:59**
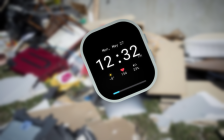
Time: **12:32**
